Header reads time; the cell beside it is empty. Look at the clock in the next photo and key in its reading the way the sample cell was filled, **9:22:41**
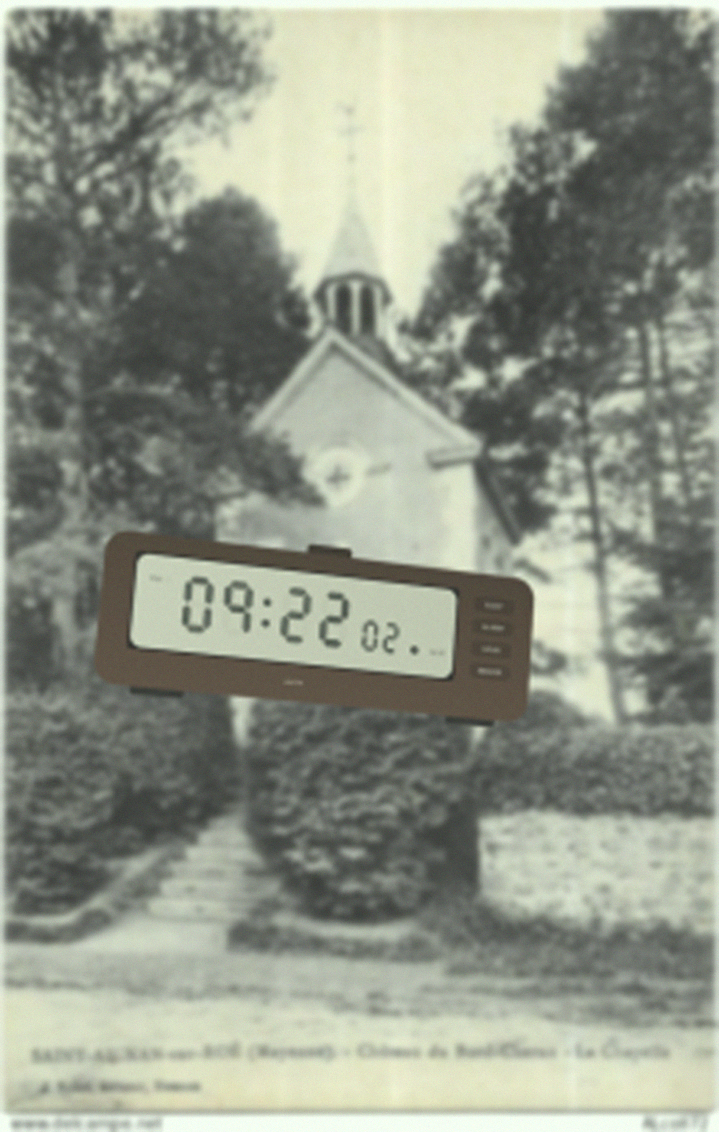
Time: **9:22:02**
